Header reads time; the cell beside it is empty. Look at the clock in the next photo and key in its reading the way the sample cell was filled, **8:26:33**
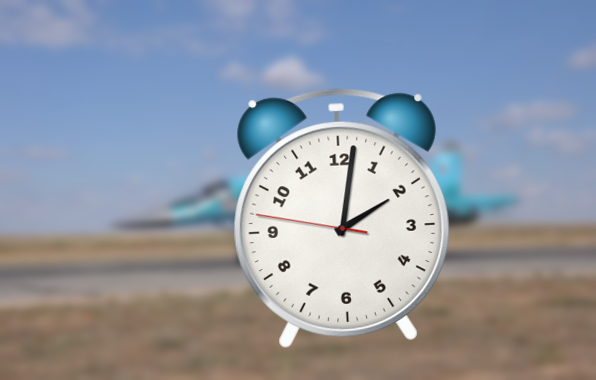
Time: **2:01:47**
